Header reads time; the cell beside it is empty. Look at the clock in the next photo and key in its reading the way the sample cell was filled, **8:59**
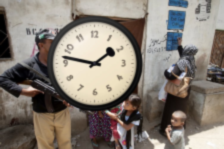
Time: **1:47**
